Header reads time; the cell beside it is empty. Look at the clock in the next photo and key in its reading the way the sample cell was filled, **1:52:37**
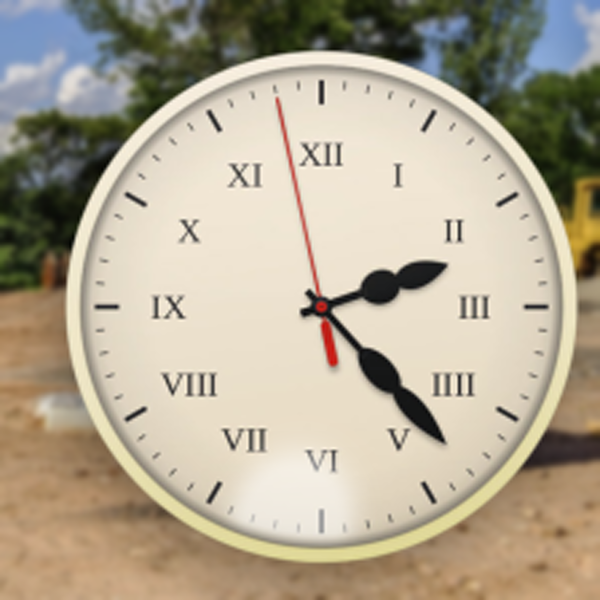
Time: **2:22:58**
